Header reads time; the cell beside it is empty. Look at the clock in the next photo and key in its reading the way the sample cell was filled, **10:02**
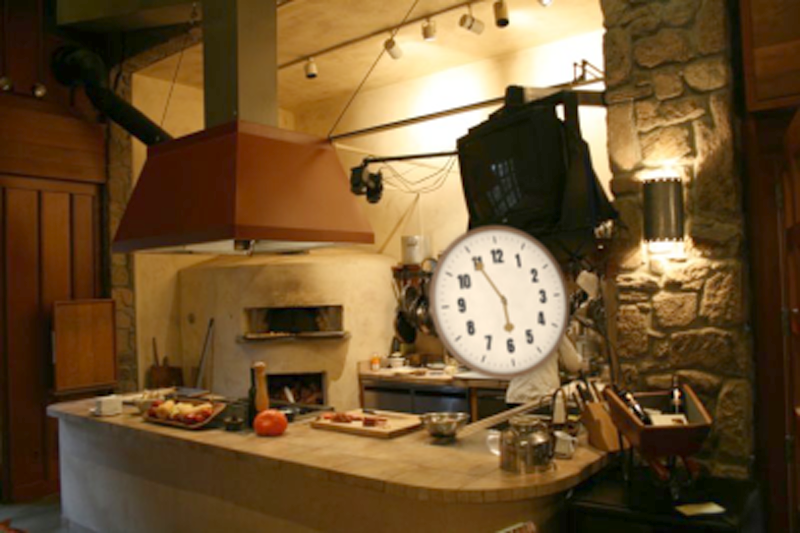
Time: **5:55**
